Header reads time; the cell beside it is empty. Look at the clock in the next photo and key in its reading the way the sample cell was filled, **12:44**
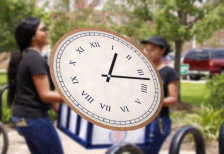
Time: **1:17**
